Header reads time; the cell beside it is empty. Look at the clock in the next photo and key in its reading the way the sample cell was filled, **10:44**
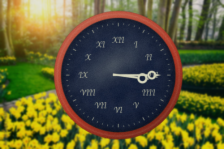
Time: **3:15**
